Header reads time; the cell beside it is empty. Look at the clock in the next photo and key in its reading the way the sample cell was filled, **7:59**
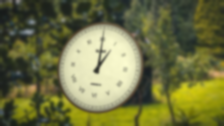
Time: **1:00**
